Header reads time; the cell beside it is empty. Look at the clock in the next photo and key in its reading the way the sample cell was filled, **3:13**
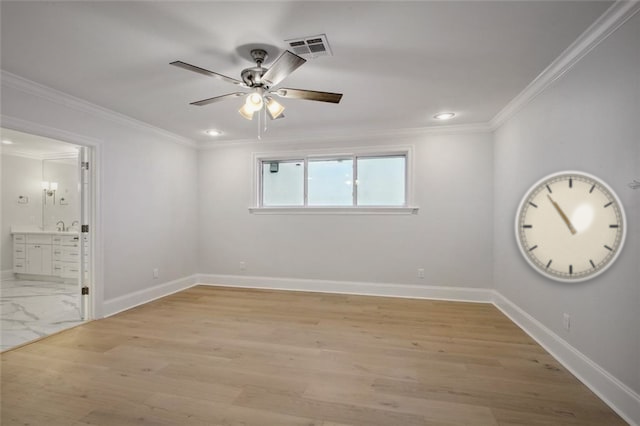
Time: **10:54**
